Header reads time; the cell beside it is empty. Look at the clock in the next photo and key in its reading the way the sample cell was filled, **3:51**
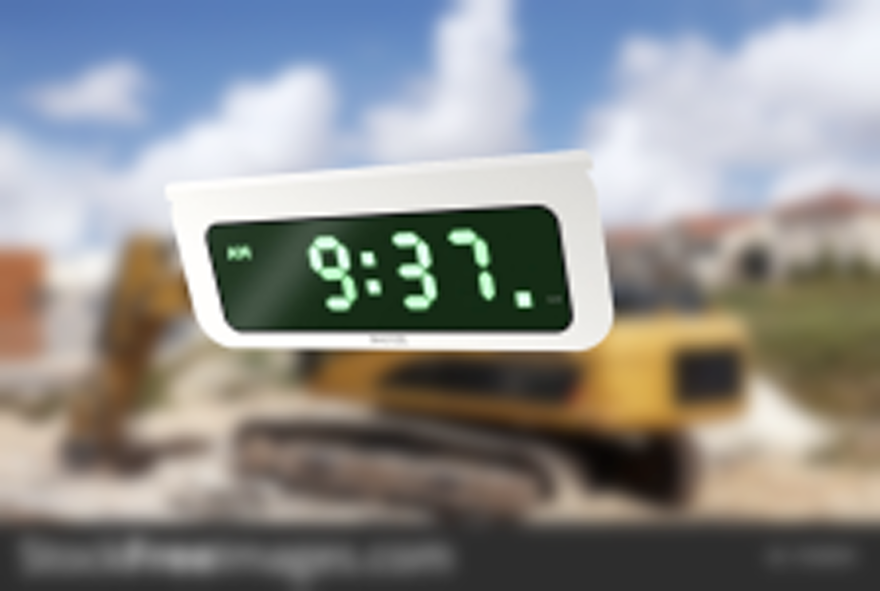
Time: **9:37**
